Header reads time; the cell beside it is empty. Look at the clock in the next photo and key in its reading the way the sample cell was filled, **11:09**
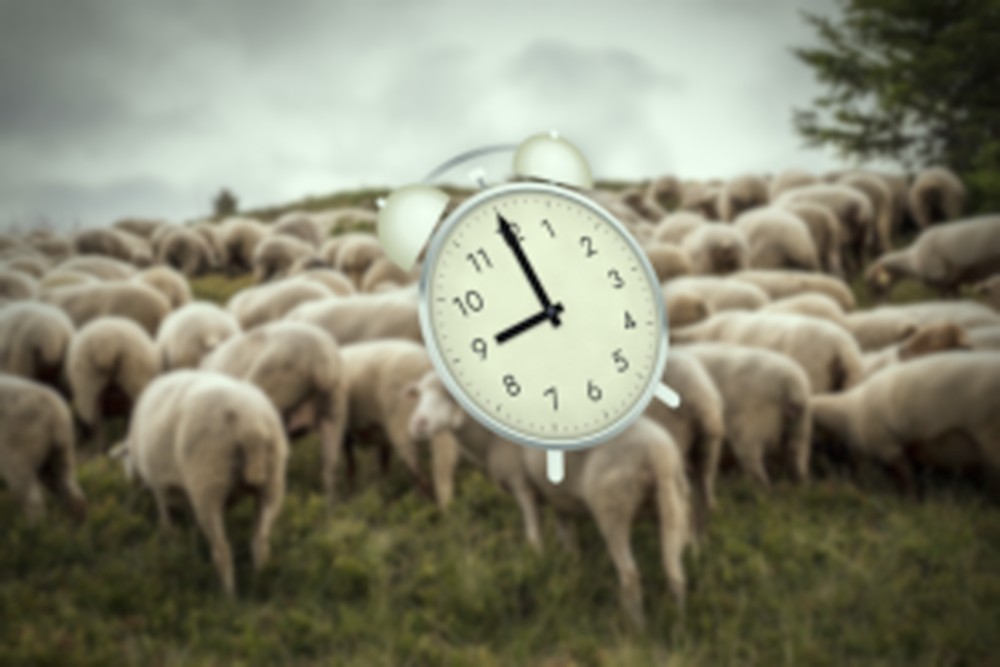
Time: **9:00**
